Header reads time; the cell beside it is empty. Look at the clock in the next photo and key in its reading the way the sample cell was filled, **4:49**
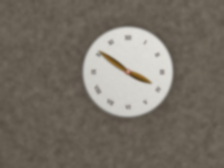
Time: **3:51**
